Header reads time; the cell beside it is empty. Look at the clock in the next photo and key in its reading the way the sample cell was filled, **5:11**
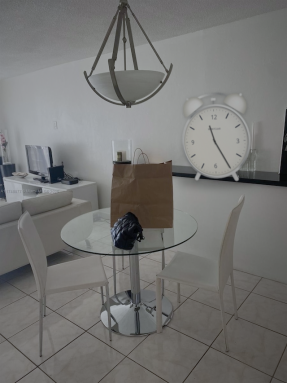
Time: **11:25**
